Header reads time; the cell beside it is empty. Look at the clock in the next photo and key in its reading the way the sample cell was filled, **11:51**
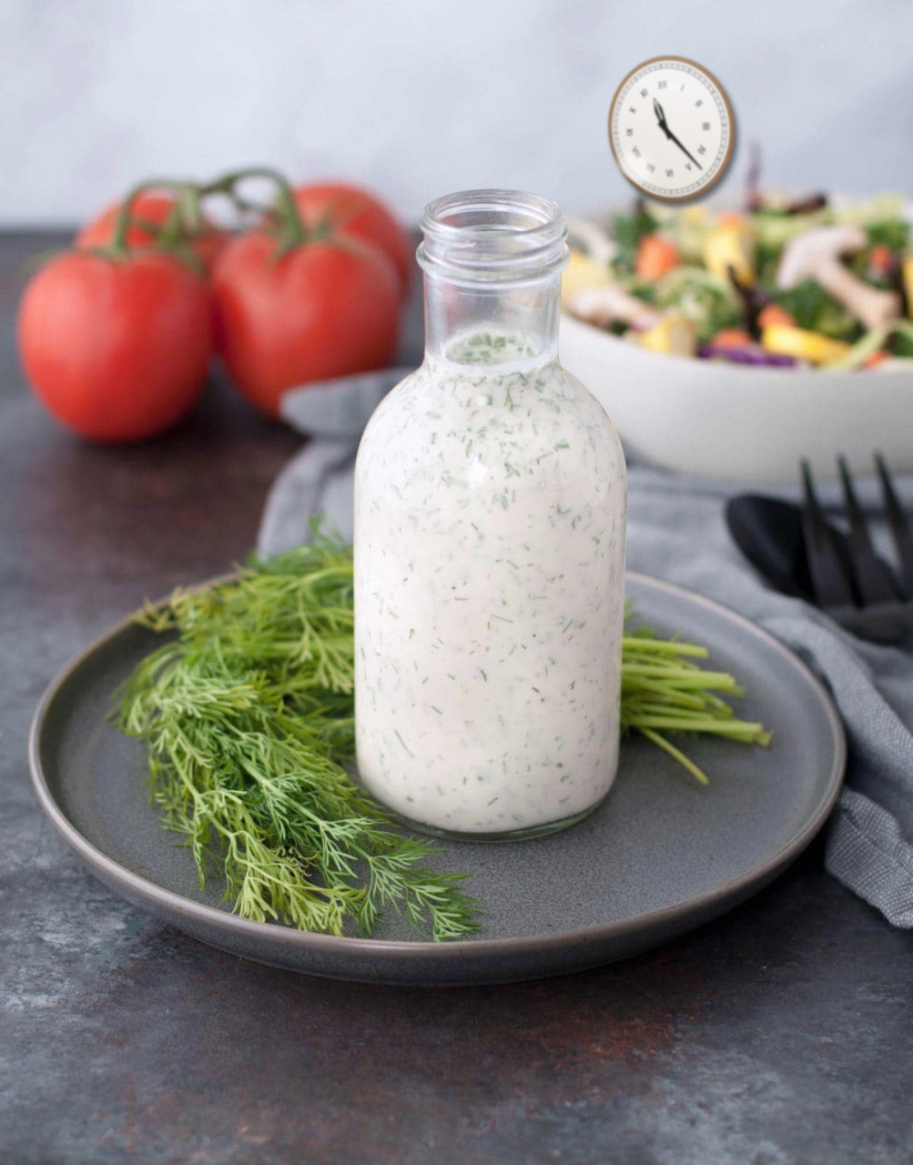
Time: **11:23**
